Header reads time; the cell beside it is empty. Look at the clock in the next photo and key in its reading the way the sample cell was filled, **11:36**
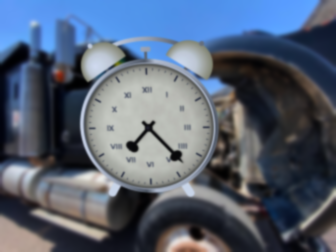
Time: **7:23**
